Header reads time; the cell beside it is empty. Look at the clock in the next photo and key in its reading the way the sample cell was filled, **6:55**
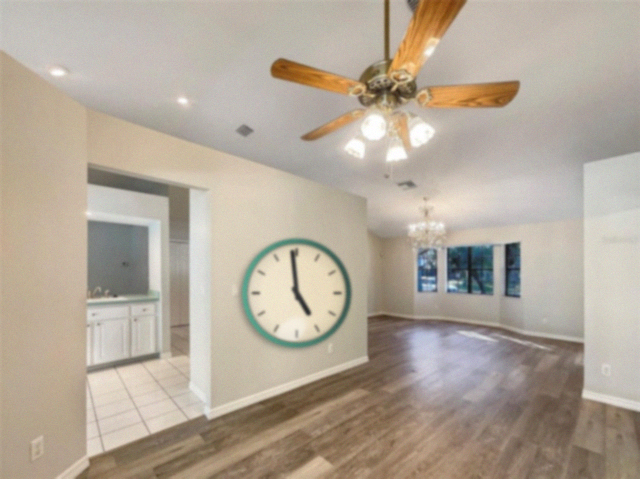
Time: **4:59**
